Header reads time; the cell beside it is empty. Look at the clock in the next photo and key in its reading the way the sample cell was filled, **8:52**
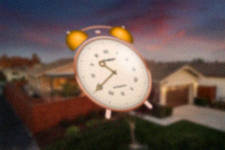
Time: **10:40**
